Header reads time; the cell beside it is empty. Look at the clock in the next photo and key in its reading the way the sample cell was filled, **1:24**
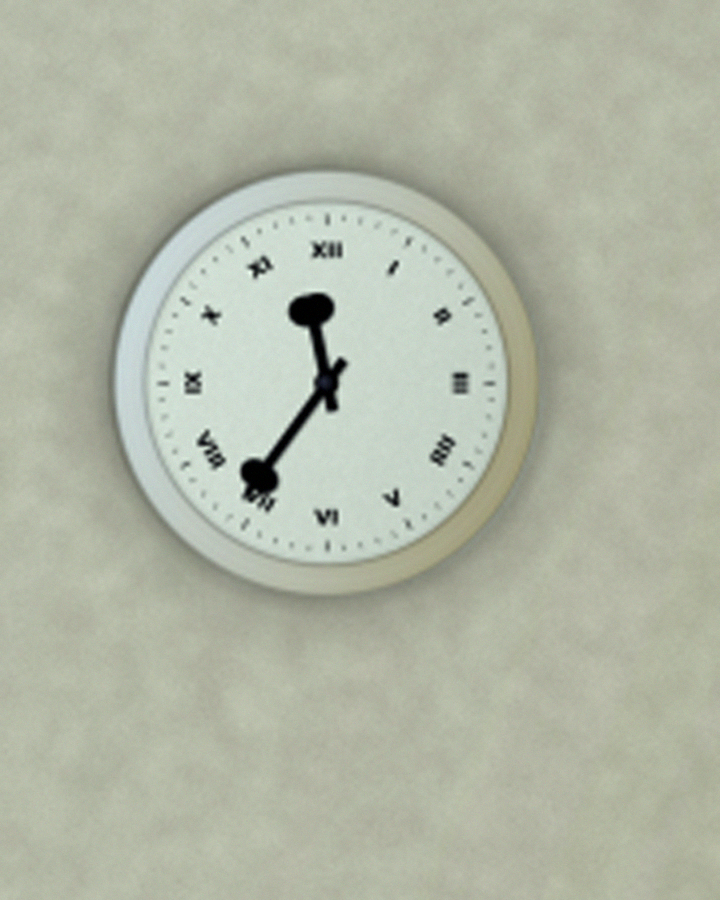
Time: **11:36**
